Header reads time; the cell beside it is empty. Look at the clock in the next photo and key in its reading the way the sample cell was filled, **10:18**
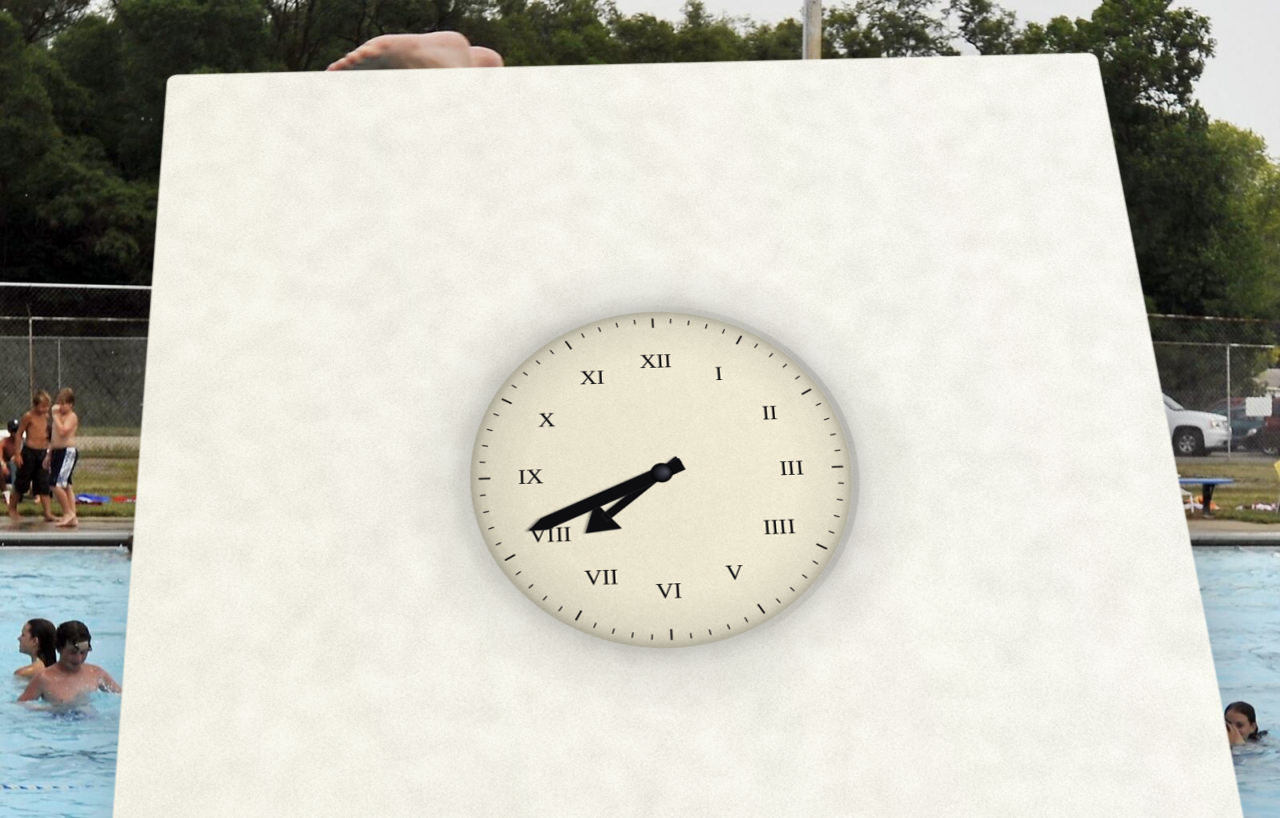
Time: **7:41**
